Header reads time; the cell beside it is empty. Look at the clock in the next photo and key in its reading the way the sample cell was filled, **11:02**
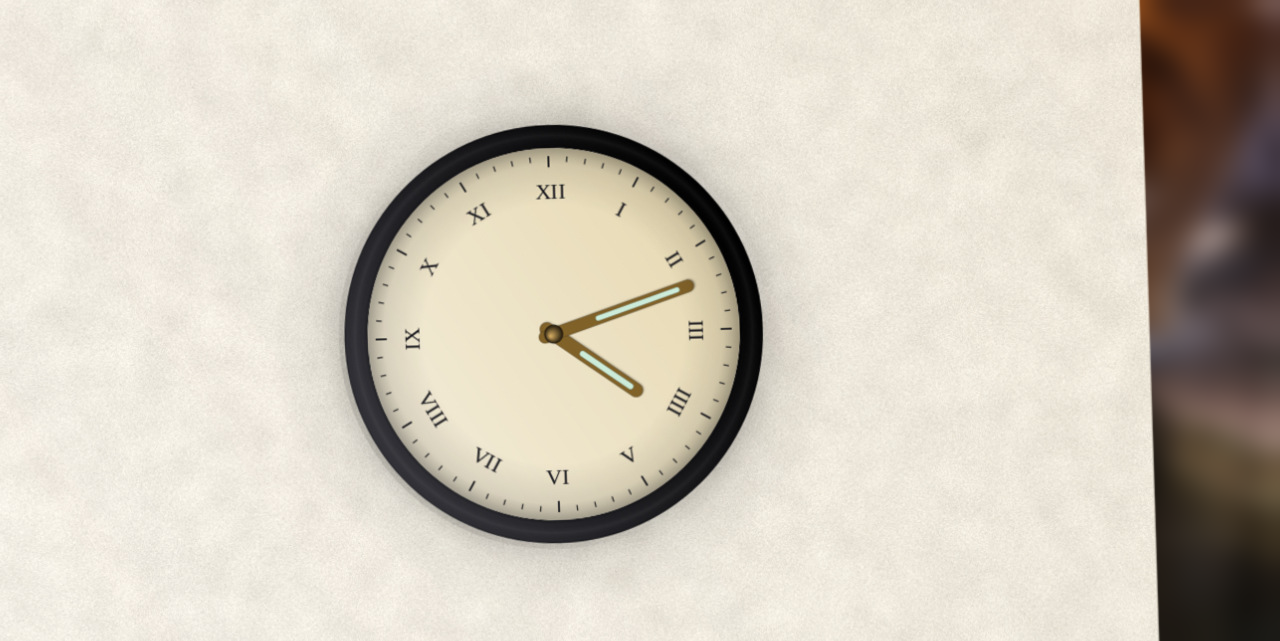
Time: **4:12**
